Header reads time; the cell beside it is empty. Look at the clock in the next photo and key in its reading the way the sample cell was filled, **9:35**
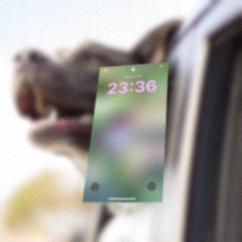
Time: **23:36**
